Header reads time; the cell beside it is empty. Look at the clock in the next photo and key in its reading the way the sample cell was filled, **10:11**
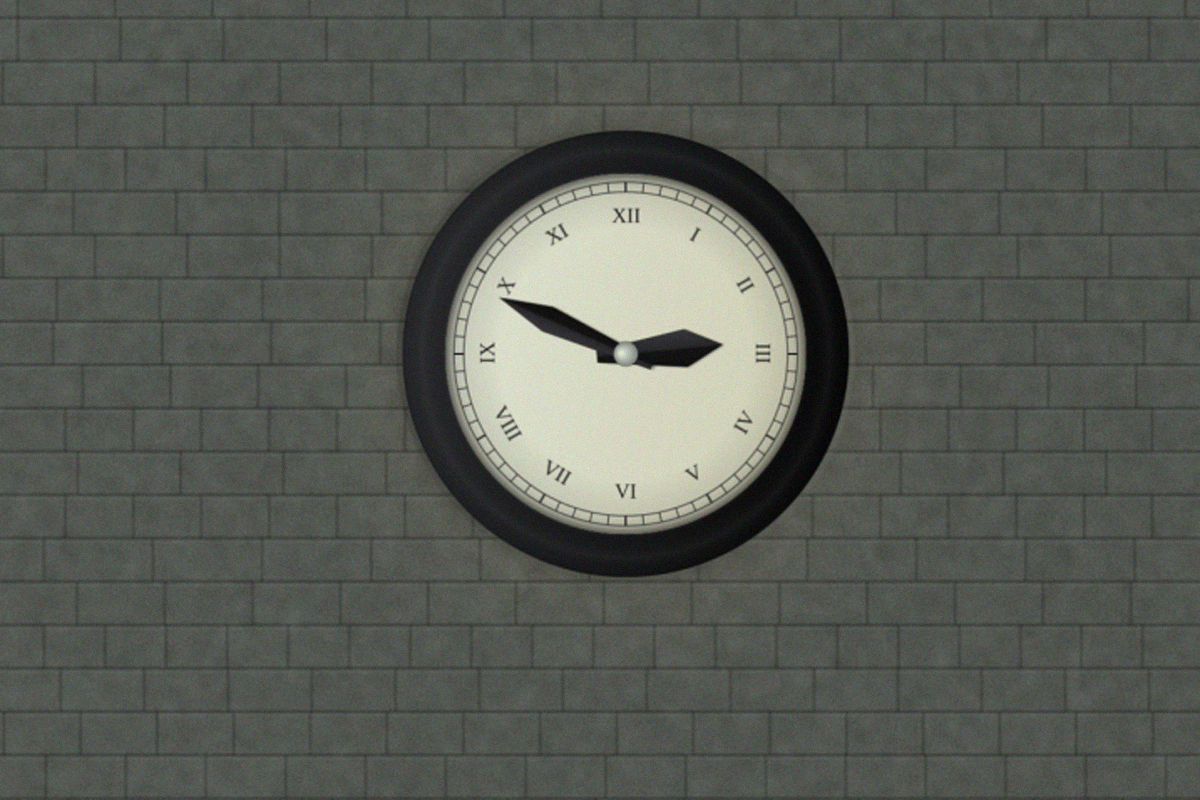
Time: **2:49**
